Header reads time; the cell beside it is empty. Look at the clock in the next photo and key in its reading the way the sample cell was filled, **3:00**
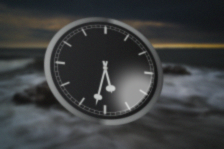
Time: **5:32**
